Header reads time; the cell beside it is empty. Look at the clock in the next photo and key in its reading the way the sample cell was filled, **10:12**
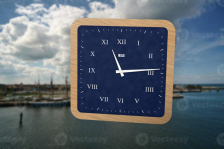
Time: **11:14**
